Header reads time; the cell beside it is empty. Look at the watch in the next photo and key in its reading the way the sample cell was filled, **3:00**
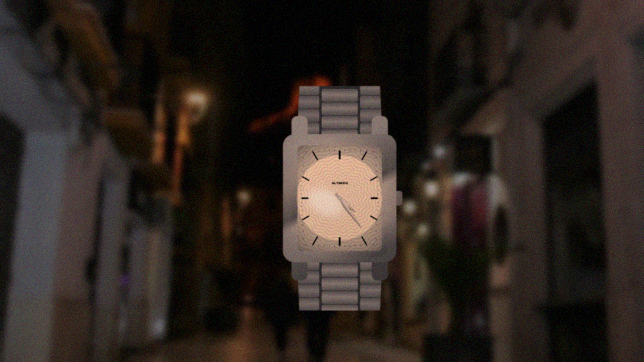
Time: **4:24**
